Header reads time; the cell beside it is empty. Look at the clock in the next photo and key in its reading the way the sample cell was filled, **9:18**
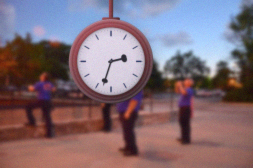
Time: **2:33**
